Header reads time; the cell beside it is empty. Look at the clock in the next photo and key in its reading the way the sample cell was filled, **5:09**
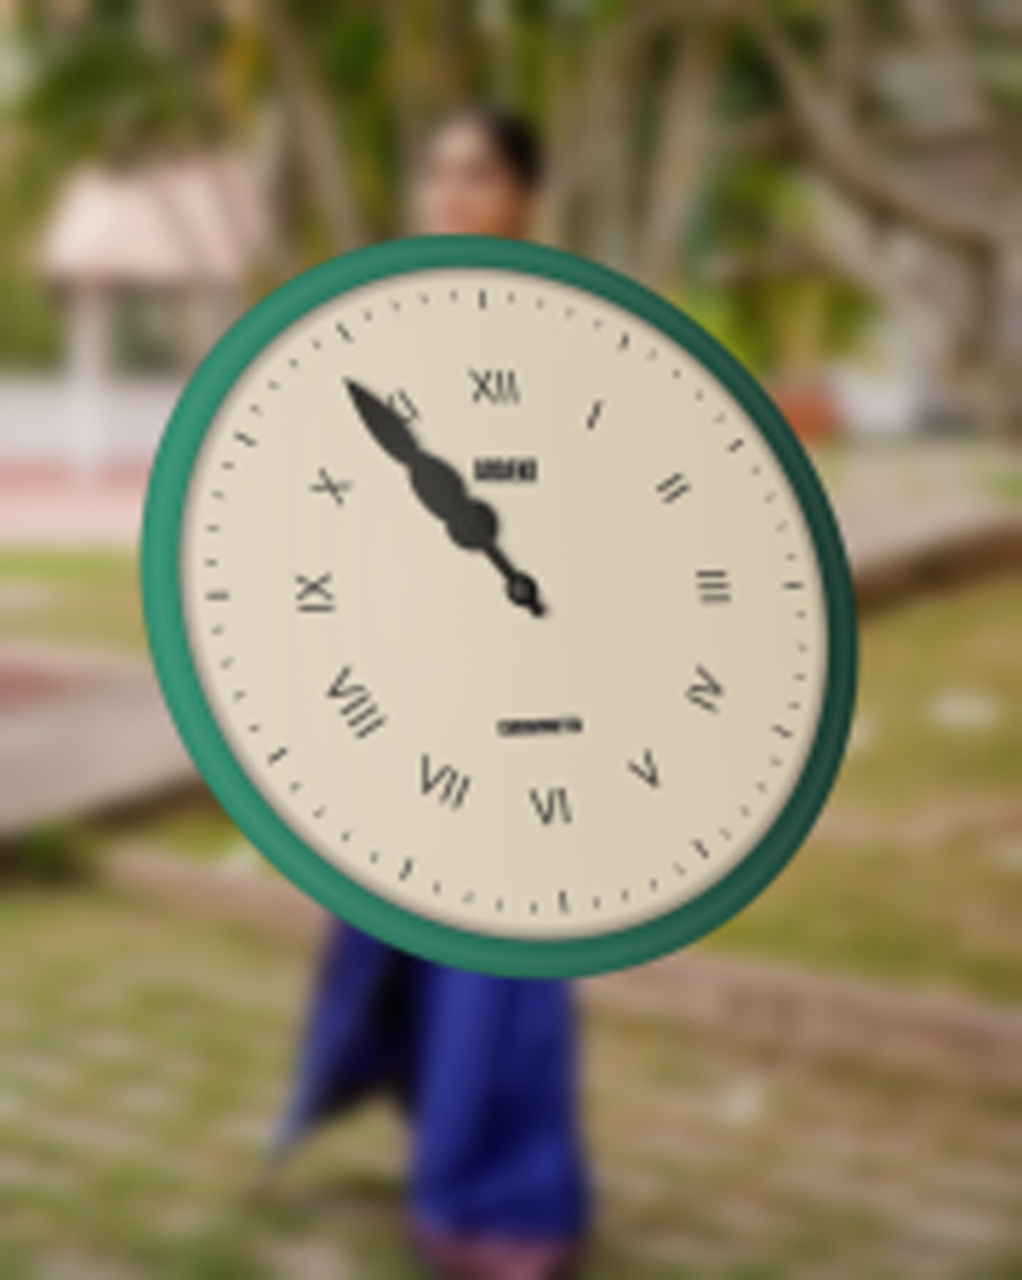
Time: **10:54**
